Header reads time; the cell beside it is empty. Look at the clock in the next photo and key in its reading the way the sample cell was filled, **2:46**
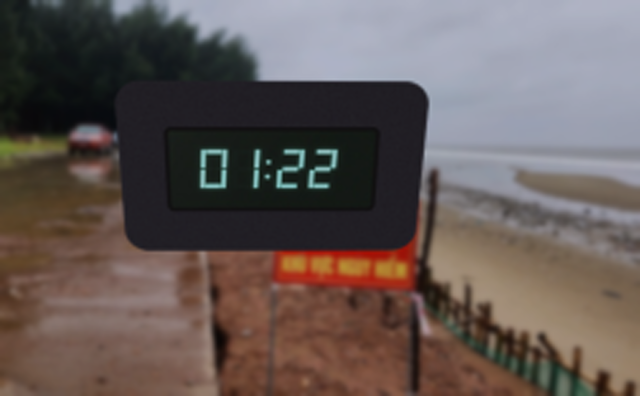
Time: **1:22**
